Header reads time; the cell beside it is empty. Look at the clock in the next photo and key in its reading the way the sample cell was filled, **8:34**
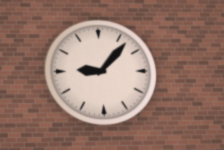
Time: **9:07**
